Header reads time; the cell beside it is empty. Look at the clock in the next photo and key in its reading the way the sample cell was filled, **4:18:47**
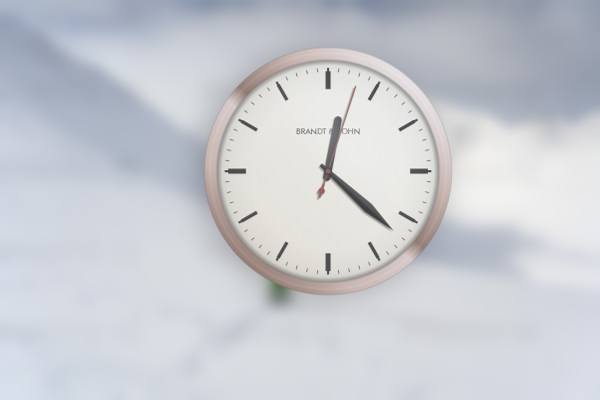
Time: **12:22:03**
